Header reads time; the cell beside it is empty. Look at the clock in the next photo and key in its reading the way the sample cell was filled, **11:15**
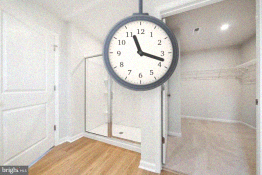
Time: **11:18**
